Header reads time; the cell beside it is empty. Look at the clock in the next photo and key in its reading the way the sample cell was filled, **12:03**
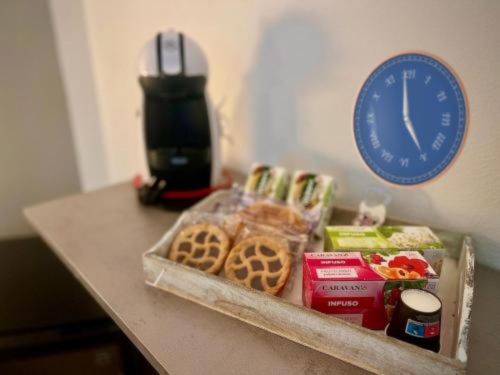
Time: **4:59**
